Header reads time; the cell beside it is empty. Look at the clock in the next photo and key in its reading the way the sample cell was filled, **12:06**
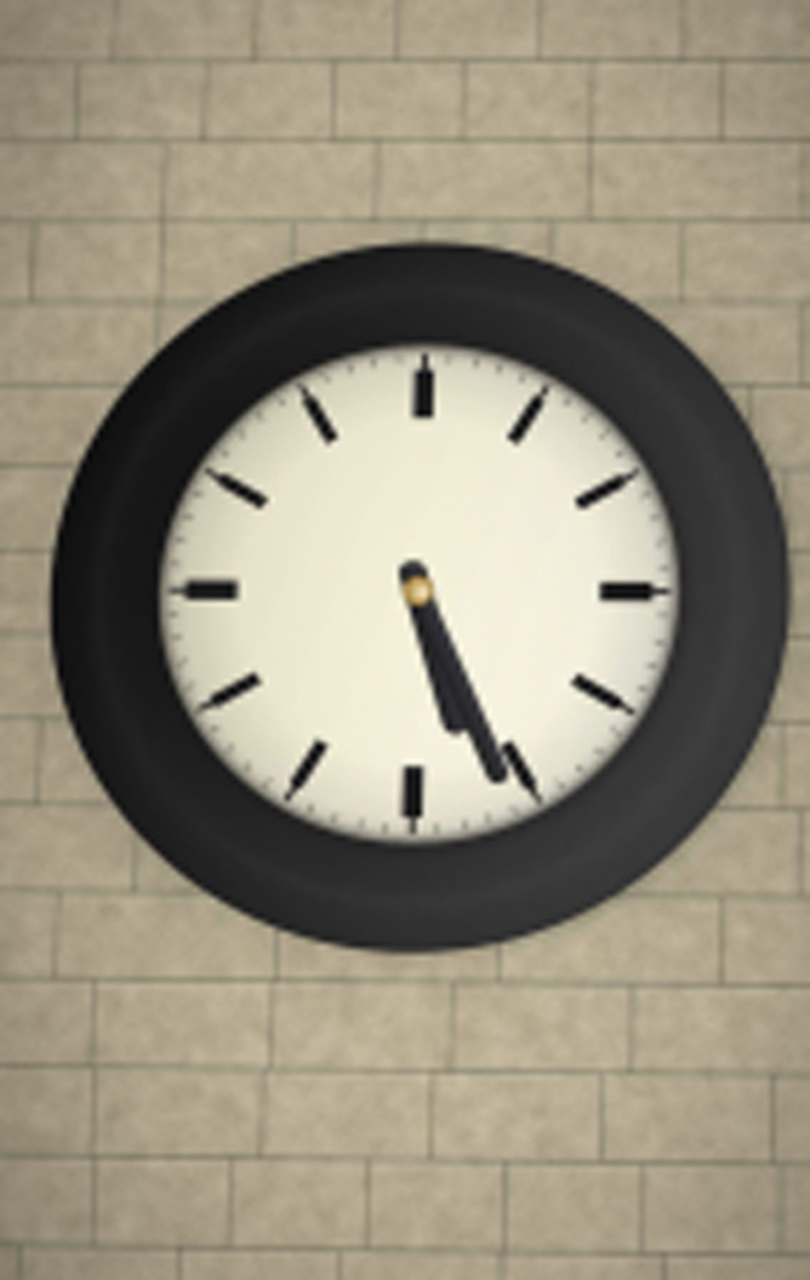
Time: **5:26**
